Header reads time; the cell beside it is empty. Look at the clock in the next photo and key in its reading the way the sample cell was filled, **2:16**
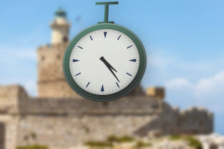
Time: **4:24**
